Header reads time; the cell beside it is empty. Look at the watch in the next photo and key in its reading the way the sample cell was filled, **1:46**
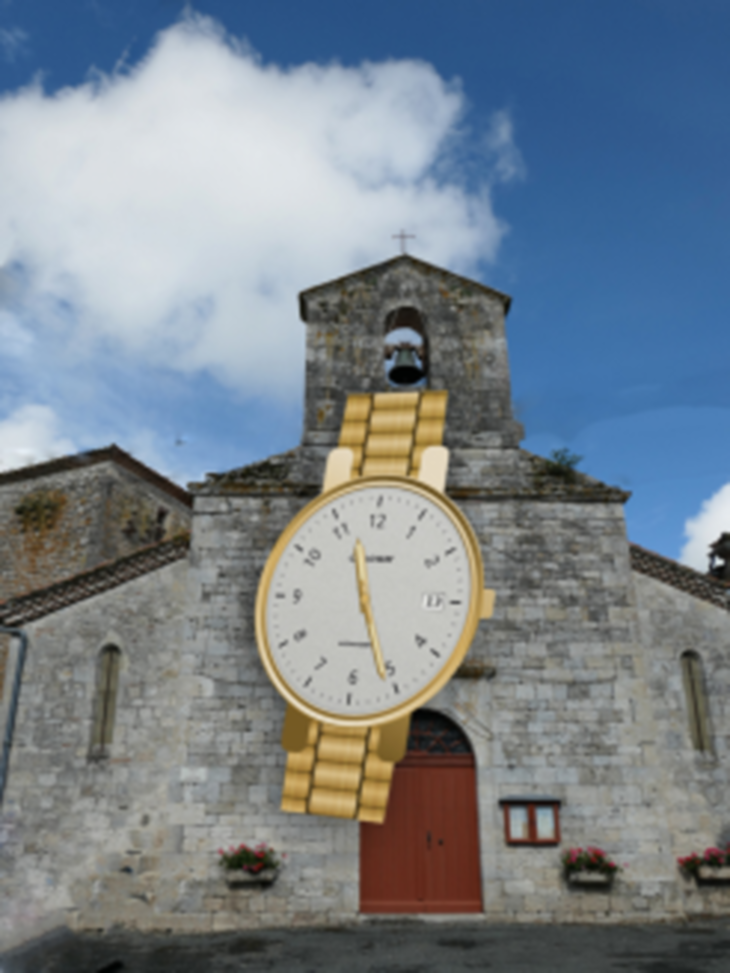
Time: **11:26**
